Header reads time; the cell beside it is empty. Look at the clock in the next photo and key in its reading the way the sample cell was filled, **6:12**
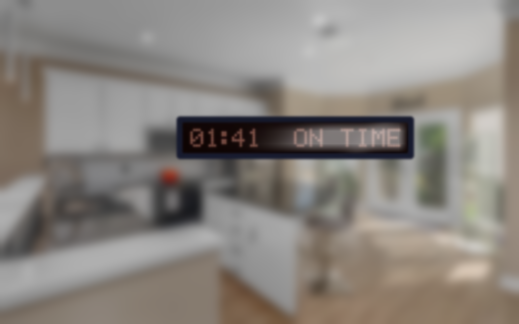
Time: **1:41**
